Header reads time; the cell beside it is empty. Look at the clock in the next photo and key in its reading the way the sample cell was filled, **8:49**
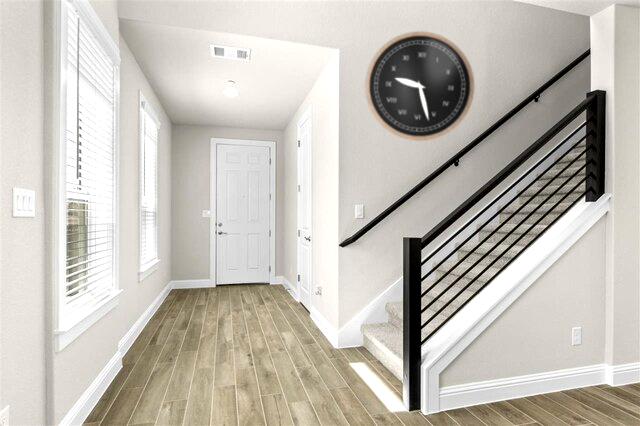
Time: **9:27**
